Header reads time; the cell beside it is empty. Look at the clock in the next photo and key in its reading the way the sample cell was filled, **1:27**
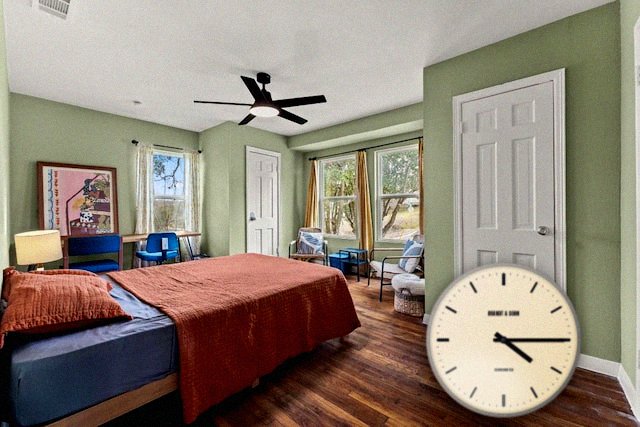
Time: **4:15**
